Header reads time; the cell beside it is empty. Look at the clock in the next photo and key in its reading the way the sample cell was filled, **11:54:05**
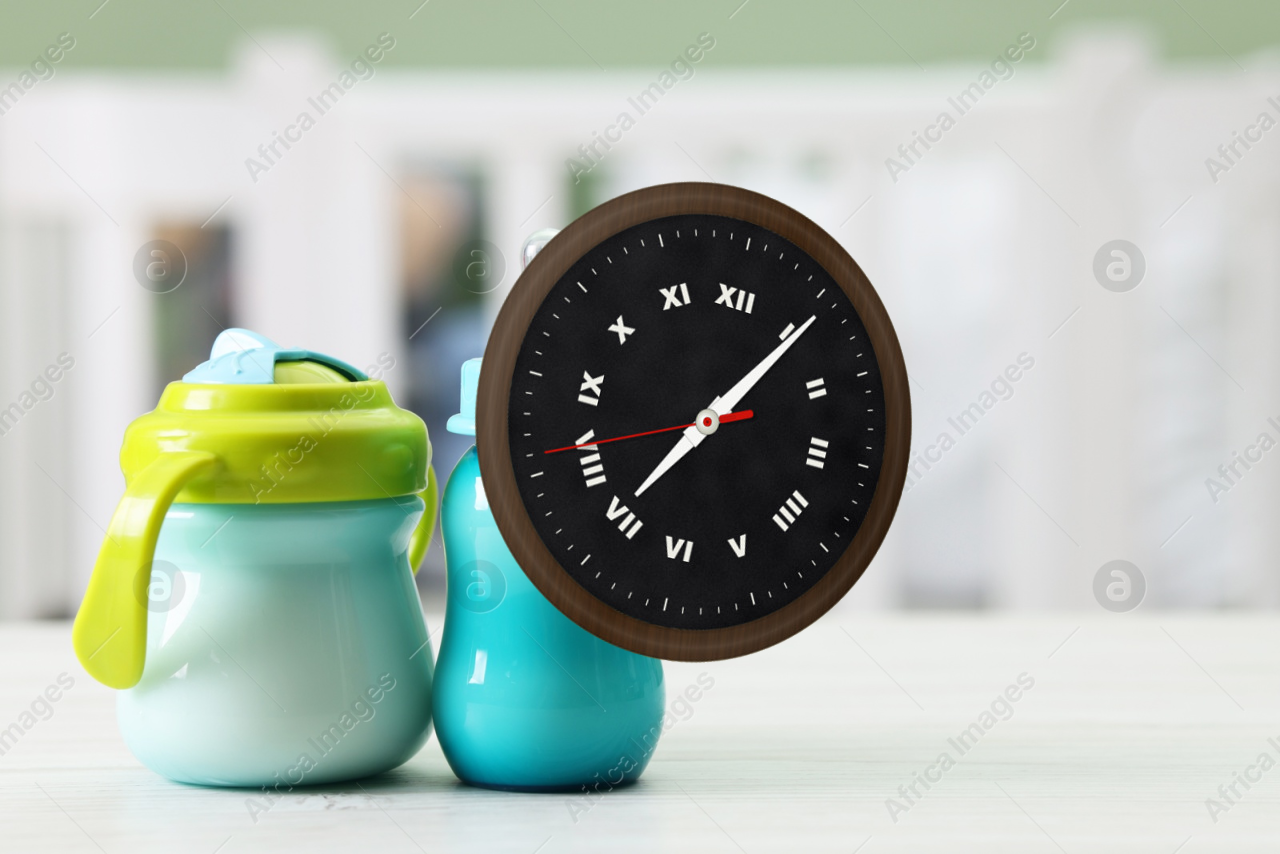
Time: **7:05:41**
